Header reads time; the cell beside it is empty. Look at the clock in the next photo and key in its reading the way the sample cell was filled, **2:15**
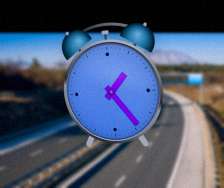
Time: **1:24**
